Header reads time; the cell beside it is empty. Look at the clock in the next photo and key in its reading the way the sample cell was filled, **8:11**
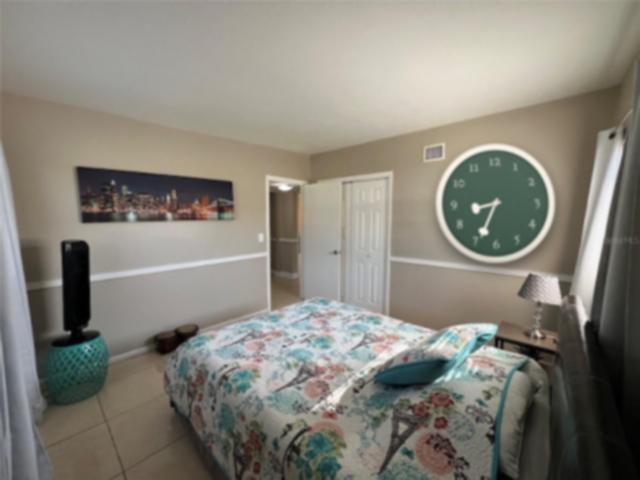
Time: **8:34**
